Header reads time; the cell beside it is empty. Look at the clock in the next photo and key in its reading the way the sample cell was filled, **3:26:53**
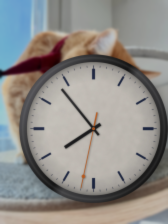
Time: **7:53:32**
